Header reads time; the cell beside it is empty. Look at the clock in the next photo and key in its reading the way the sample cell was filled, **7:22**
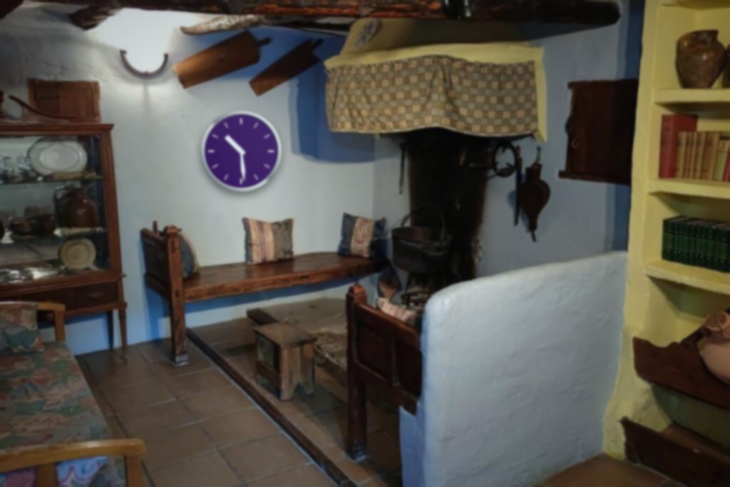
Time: **10:29**
